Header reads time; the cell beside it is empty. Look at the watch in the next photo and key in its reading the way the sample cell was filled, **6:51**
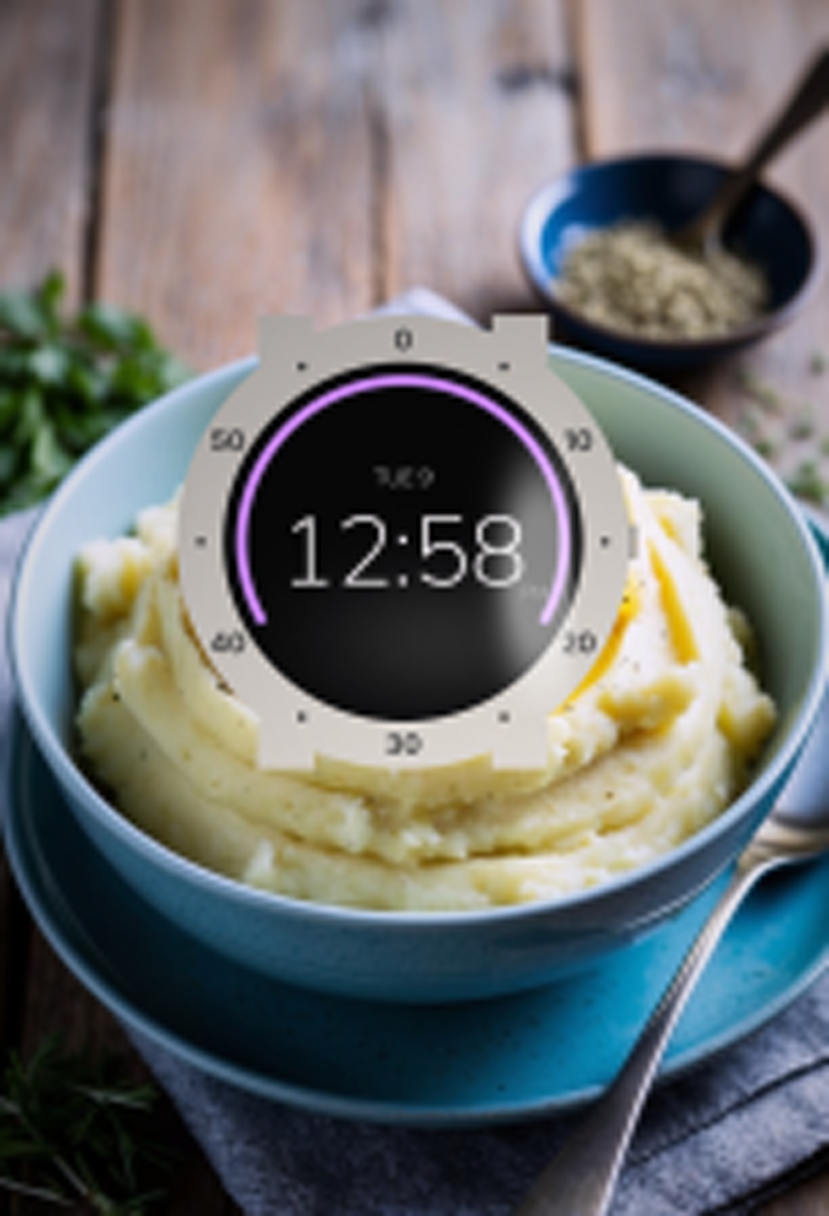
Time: **12:58**
